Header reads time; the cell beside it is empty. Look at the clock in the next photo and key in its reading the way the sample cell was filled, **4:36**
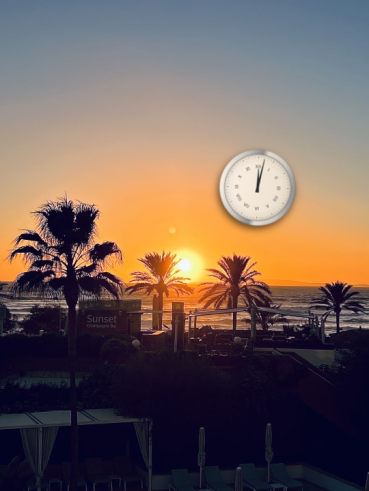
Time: **12:02**
